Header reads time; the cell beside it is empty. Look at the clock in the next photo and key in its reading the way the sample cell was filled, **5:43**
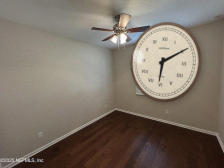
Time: **6:10**
